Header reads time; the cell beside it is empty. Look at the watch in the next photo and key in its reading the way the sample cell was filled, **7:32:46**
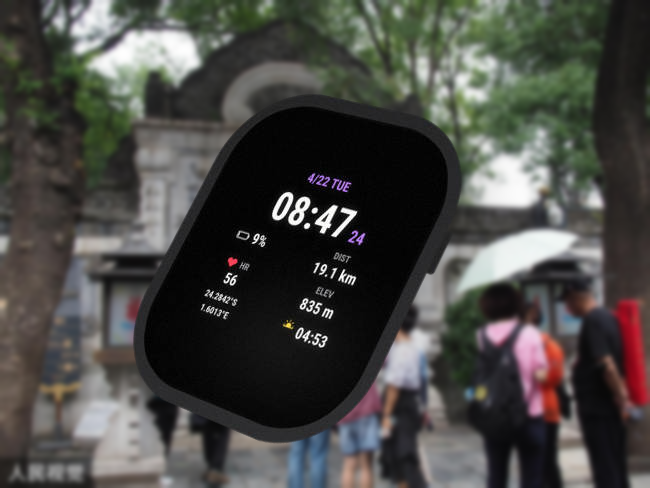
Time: **8:47:24**
